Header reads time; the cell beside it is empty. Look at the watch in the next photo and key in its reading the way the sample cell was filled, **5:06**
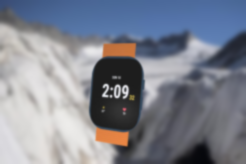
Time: **2:09**
